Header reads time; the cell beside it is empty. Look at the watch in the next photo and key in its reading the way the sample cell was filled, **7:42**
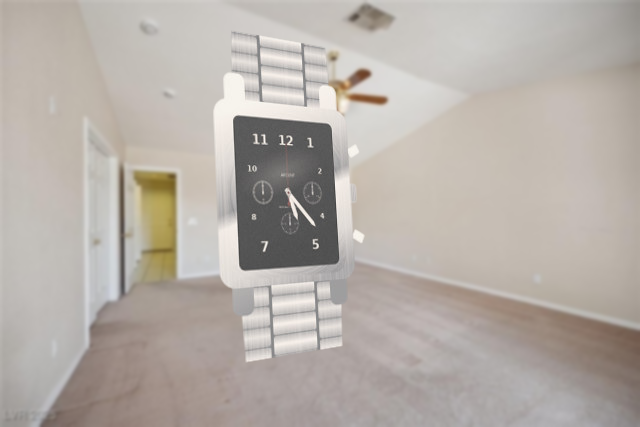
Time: **5:23**
